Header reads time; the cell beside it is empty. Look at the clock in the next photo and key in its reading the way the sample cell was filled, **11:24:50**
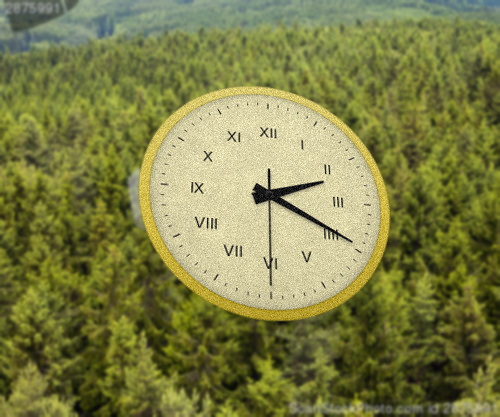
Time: **2:19:30**
